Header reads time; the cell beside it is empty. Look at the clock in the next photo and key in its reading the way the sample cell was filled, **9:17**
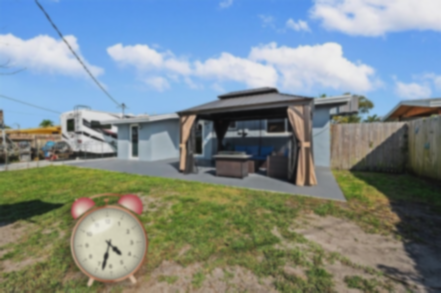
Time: **4:33**
